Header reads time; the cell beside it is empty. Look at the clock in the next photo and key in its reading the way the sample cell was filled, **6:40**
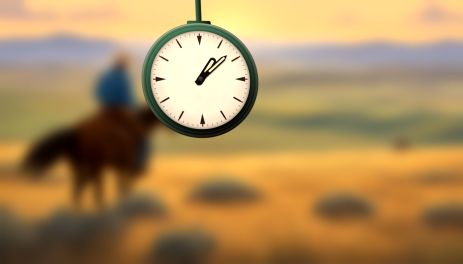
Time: **1:08**
